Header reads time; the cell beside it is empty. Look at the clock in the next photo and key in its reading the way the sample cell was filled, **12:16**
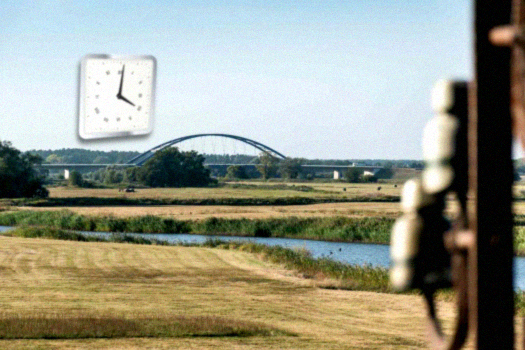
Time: **4:01**
